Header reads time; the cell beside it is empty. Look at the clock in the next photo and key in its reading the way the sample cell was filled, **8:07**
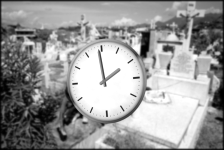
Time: **1:59**
